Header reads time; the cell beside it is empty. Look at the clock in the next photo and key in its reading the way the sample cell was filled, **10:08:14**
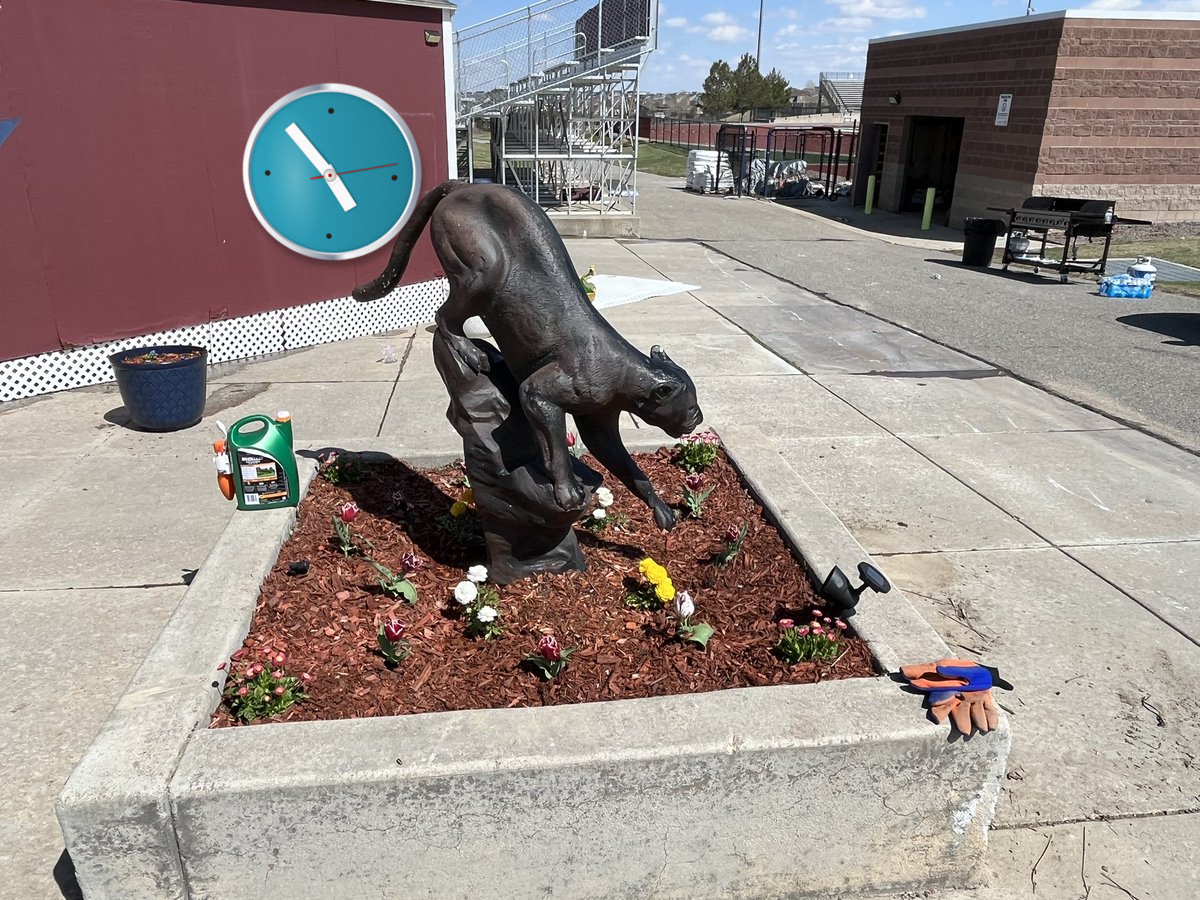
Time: **4:53:13**
